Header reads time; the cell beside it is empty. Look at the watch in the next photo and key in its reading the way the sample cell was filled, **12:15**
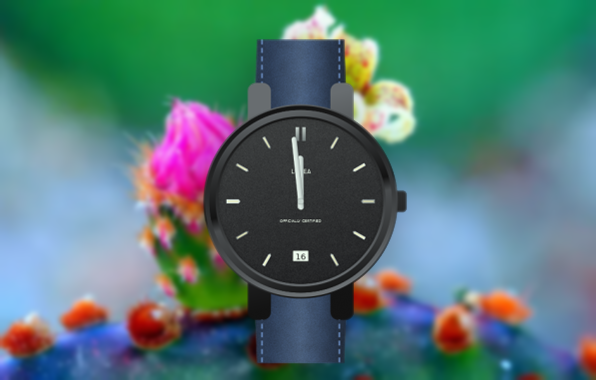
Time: **11:59**
